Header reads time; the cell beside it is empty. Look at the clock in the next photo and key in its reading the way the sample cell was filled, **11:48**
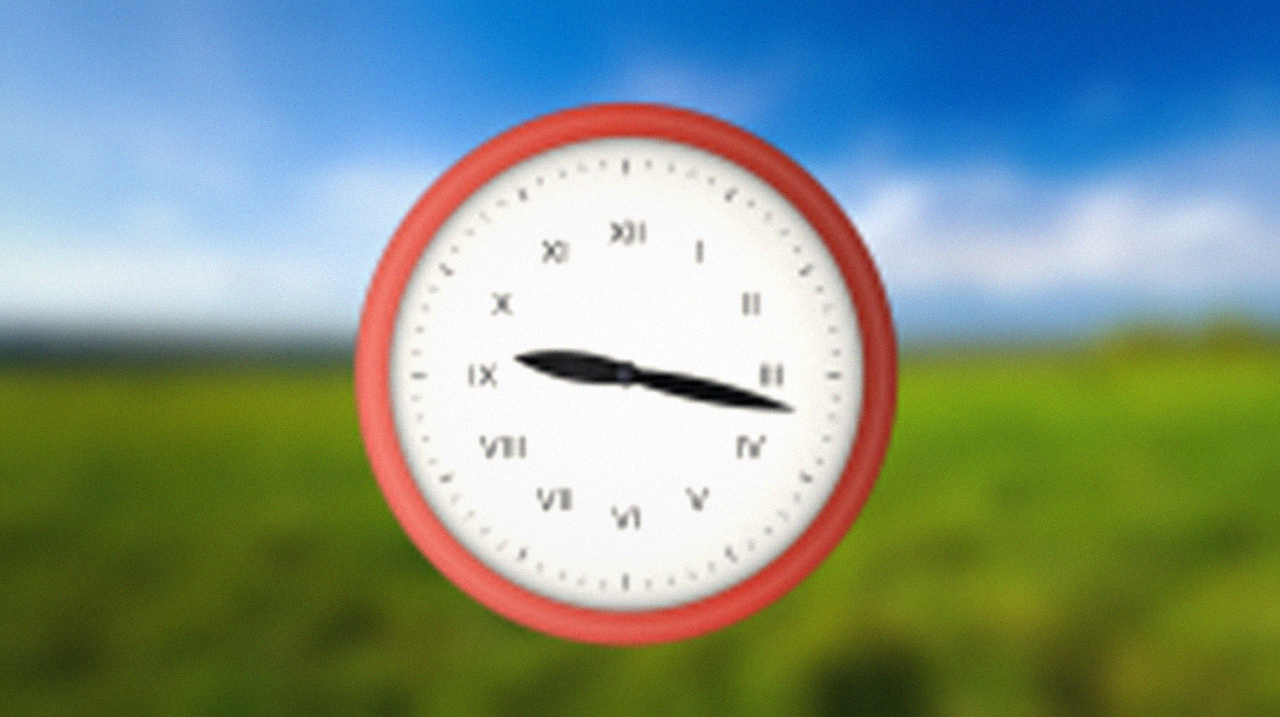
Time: **9:17**
